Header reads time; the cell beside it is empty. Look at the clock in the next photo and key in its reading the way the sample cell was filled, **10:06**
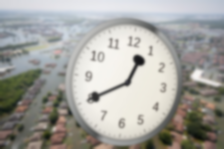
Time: **12:40**
